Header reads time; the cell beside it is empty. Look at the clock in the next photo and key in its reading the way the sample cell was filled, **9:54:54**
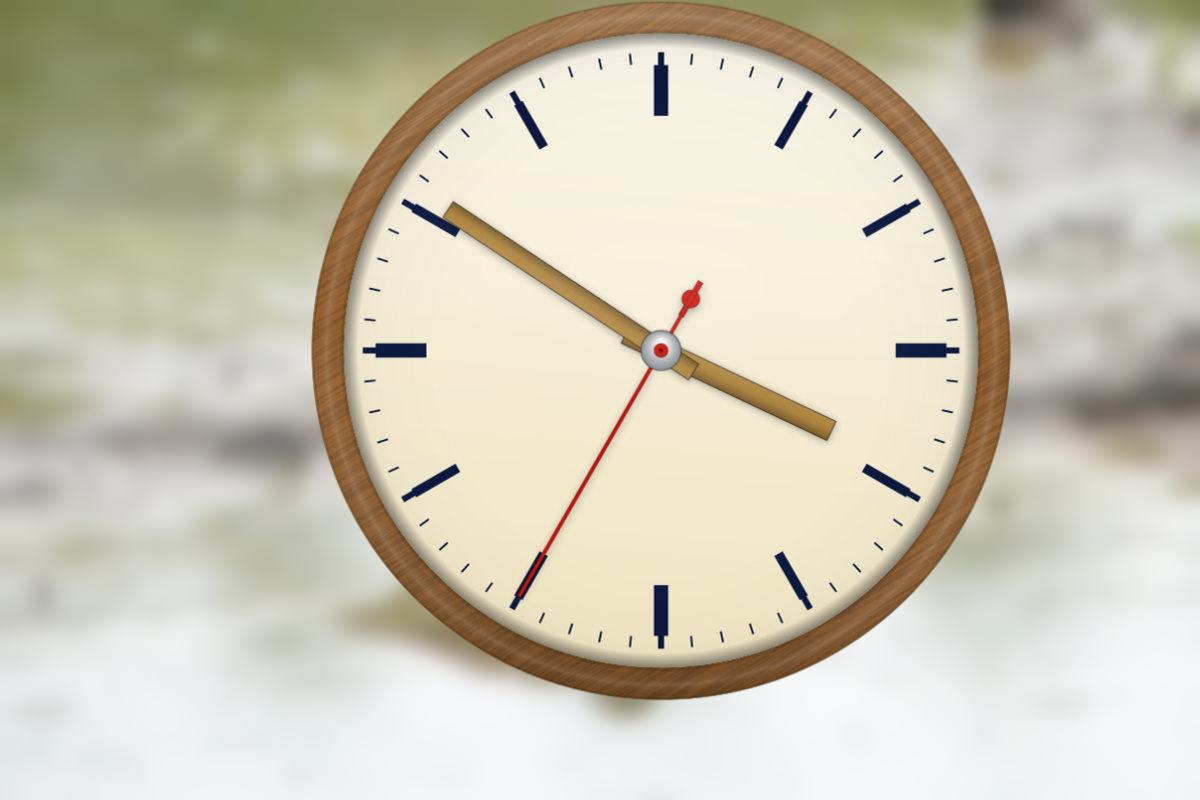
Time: **3:50:35**
